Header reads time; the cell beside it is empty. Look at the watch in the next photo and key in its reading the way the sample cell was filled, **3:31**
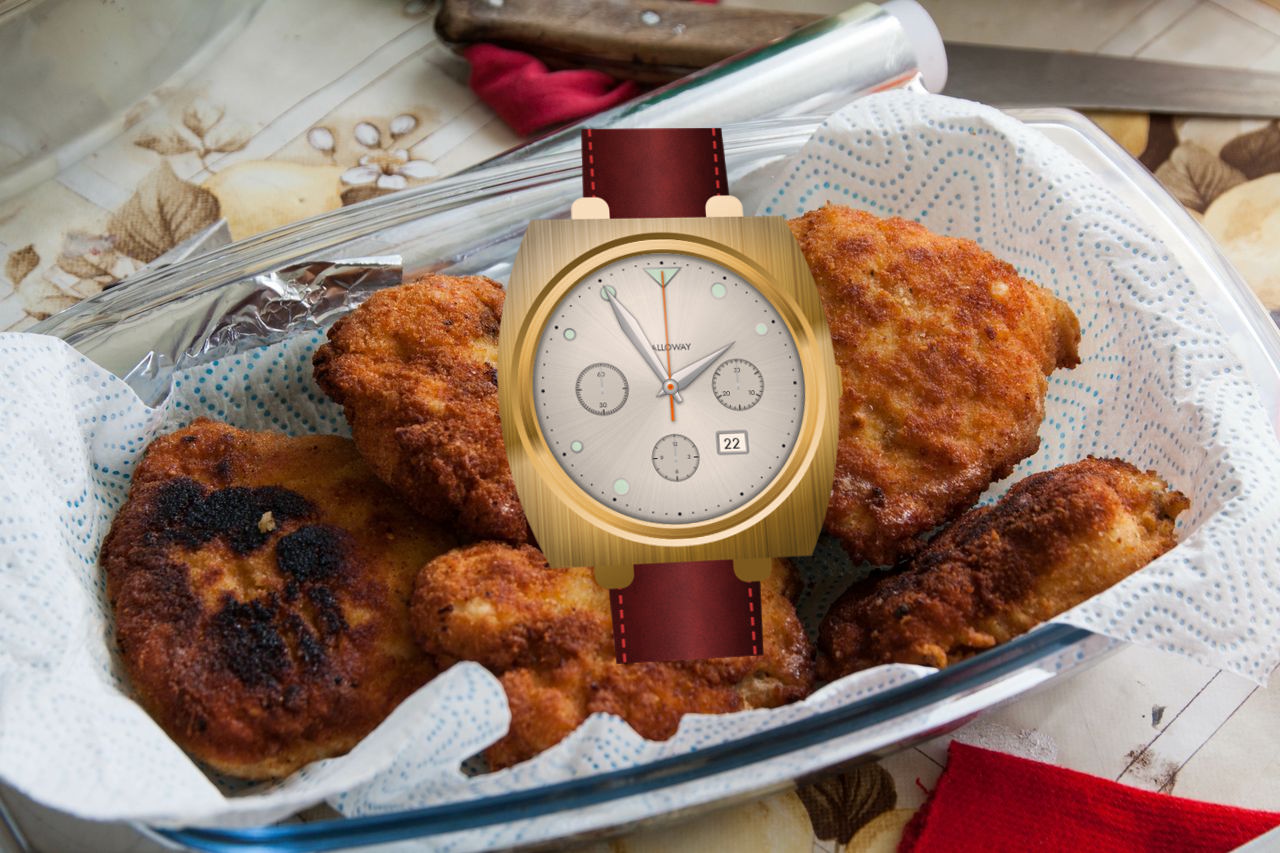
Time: **1:55**
